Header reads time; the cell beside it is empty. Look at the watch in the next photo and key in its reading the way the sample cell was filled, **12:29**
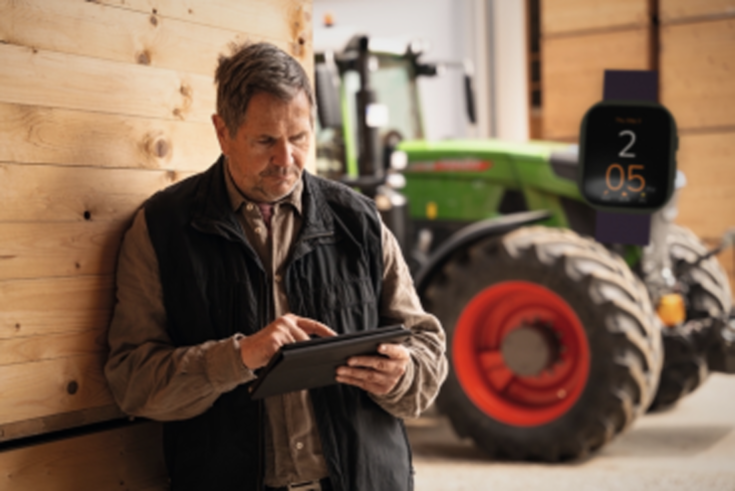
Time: **2:05**
